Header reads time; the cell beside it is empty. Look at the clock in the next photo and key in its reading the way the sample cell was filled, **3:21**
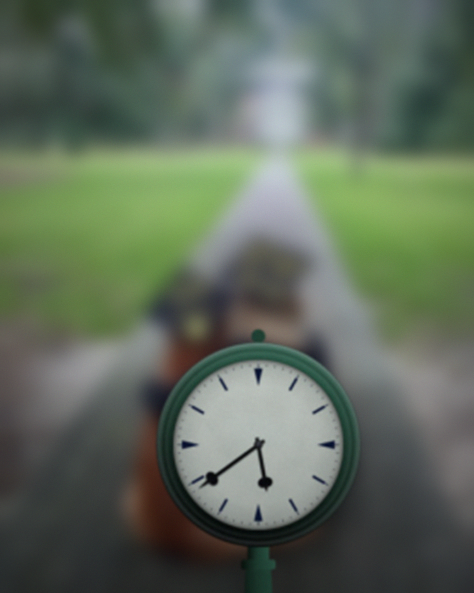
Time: **5:39**
